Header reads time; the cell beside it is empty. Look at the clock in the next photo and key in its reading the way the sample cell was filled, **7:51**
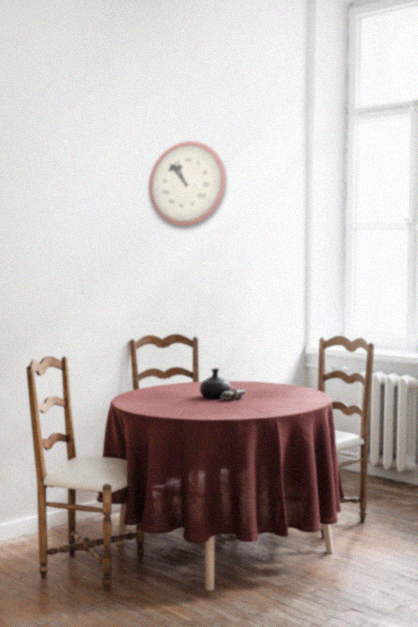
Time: **10:52**
